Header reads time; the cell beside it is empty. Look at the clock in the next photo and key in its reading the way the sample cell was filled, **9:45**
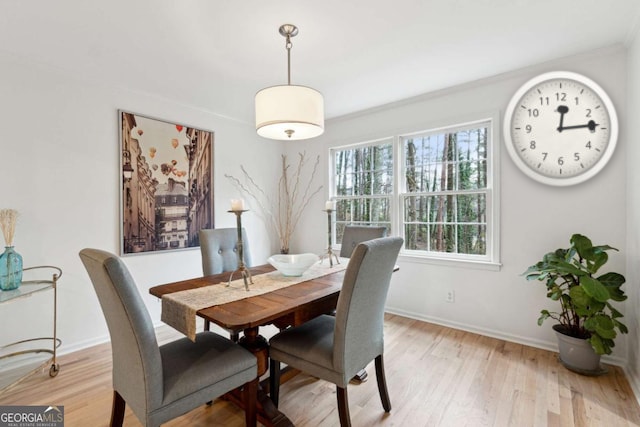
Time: **12:14**
